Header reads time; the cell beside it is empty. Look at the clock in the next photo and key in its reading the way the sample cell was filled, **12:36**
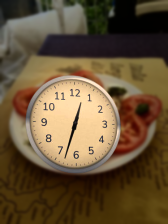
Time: **12:33**
